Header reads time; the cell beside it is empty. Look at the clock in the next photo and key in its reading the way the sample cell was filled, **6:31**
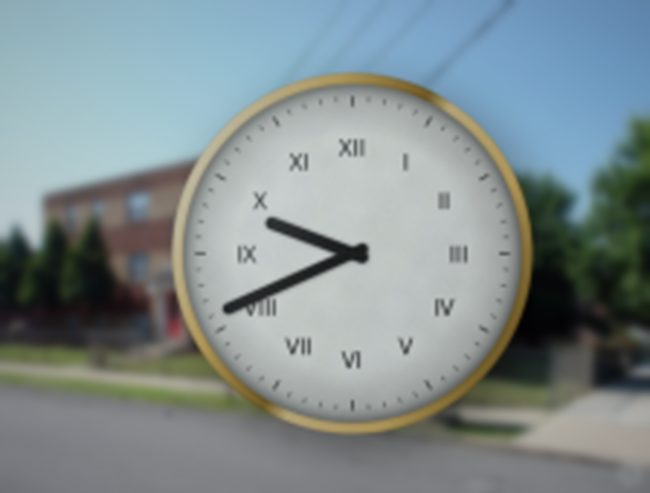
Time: **9:41**
